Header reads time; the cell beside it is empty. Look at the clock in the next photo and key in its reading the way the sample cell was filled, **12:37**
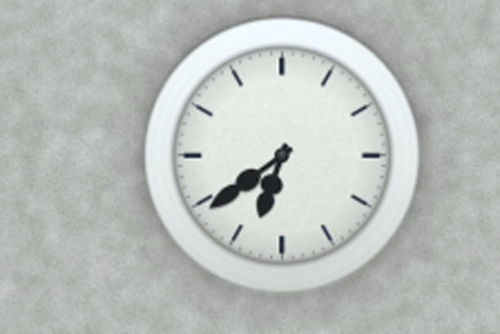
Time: **6:39**
